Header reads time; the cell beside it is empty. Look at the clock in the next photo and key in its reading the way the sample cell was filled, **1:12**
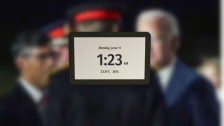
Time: **1:23**
